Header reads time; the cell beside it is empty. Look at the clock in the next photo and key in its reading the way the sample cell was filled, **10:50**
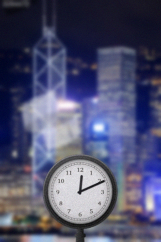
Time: **12:11**
